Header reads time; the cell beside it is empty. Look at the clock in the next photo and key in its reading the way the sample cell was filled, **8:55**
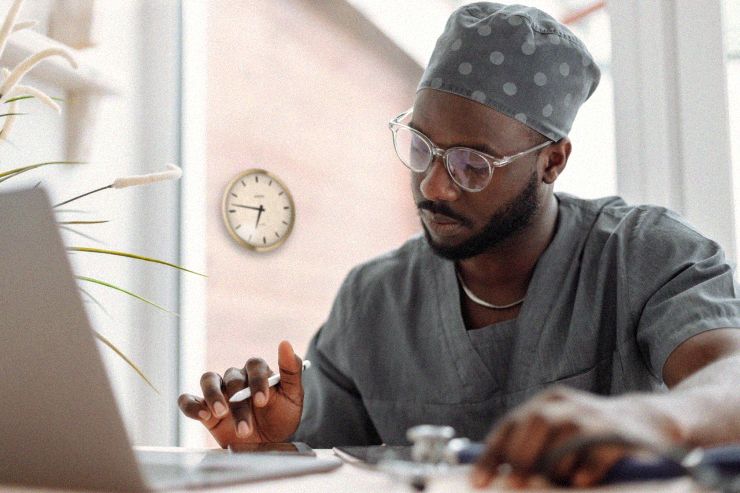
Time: **6:47**
